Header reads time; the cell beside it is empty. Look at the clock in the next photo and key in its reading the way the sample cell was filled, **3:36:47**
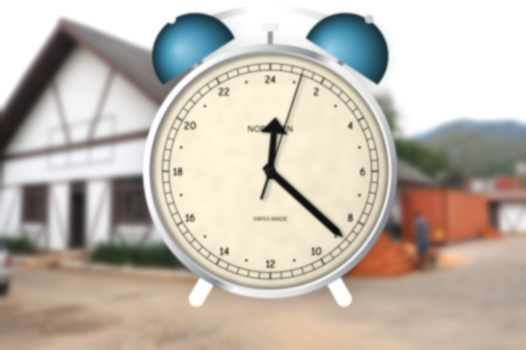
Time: **0:22:03**
